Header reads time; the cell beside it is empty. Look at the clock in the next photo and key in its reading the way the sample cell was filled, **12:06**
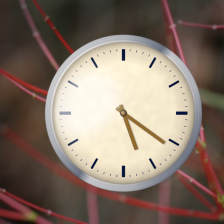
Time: **5:21**
